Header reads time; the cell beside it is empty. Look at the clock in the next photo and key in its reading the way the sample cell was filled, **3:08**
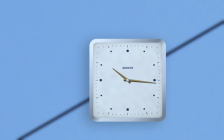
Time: **10:16**
